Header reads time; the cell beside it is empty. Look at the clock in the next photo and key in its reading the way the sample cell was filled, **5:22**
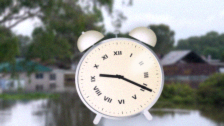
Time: **9:20**
